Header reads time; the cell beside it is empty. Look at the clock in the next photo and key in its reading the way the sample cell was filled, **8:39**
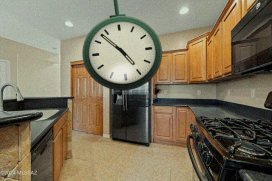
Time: **4:53**
